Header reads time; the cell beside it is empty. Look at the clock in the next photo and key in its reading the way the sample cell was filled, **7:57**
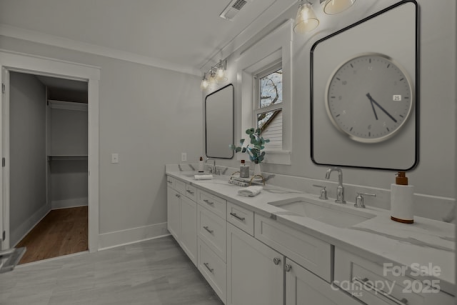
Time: **5:22**
